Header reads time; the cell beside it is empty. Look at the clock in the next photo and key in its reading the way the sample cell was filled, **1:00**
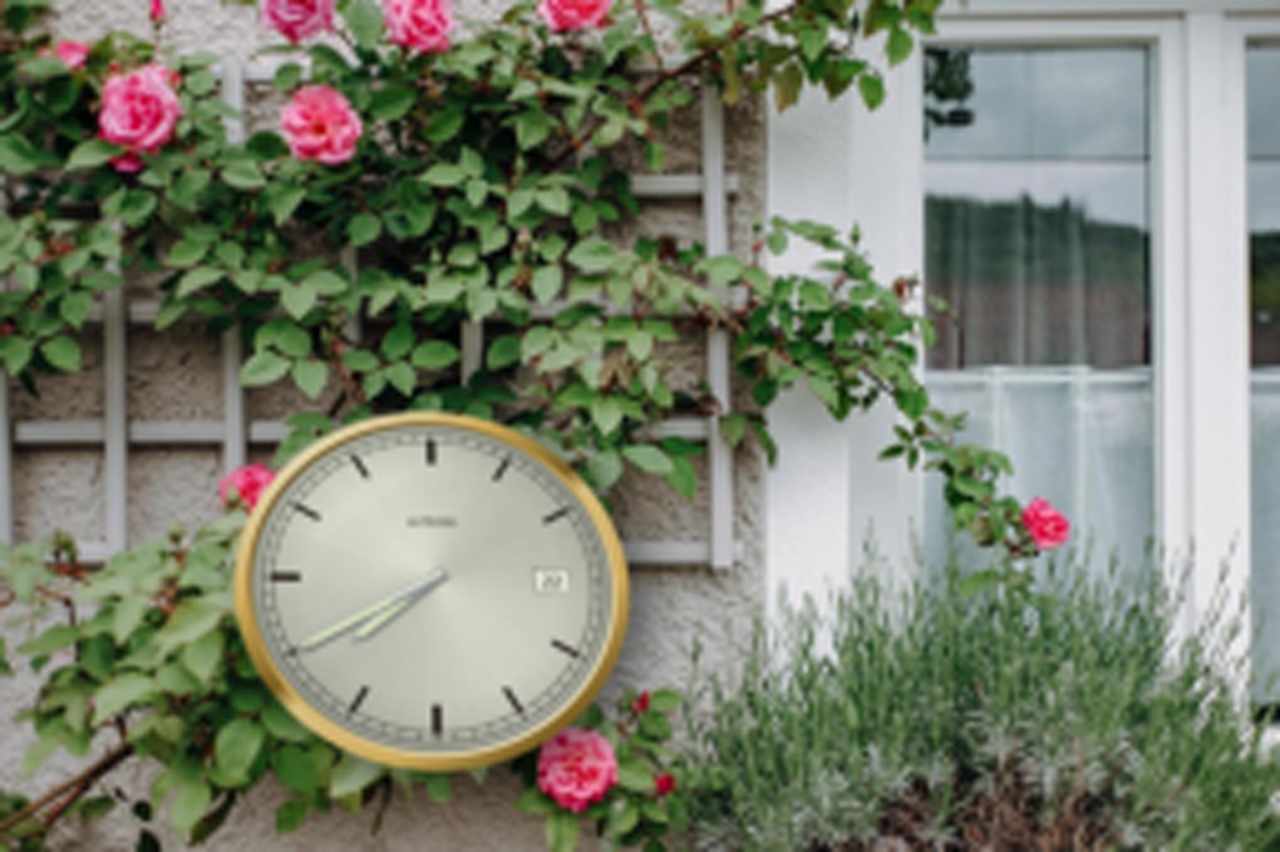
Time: **7:40**
